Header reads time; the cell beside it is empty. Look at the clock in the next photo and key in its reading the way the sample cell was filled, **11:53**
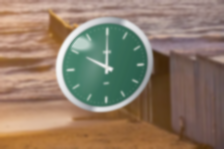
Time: **10:00**
